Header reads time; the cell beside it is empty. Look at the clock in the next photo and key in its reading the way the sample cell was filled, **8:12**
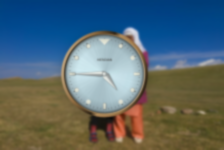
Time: **4:45**
